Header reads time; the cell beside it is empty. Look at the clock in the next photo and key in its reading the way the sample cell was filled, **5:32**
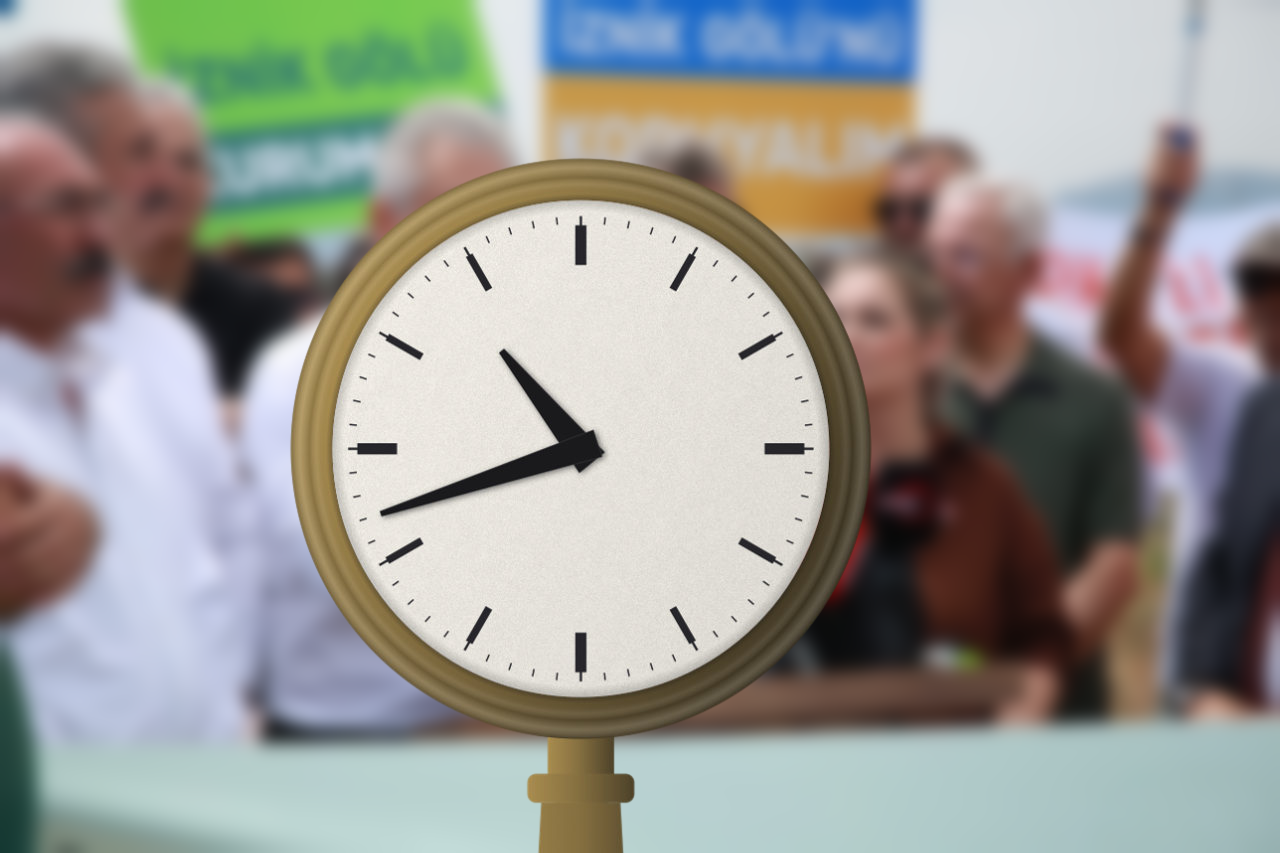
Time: **10:42**
